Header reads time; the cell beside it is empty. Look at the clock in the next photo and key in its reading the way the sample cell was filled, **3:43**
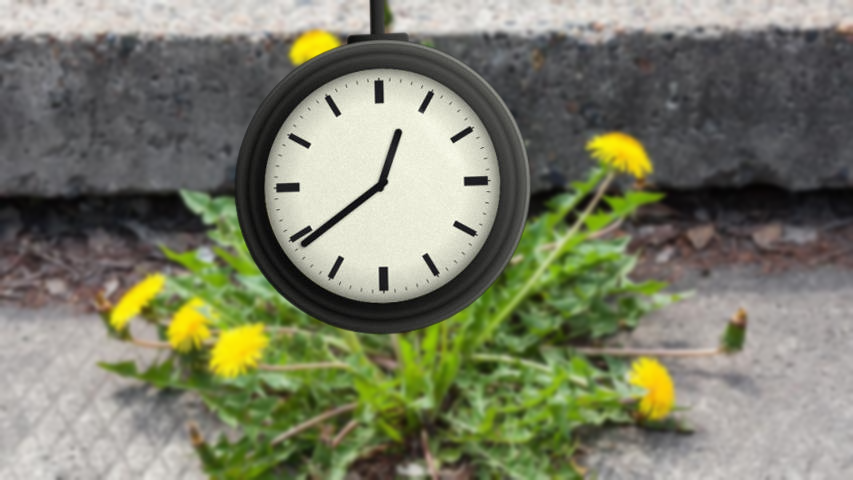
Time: **12:39**
